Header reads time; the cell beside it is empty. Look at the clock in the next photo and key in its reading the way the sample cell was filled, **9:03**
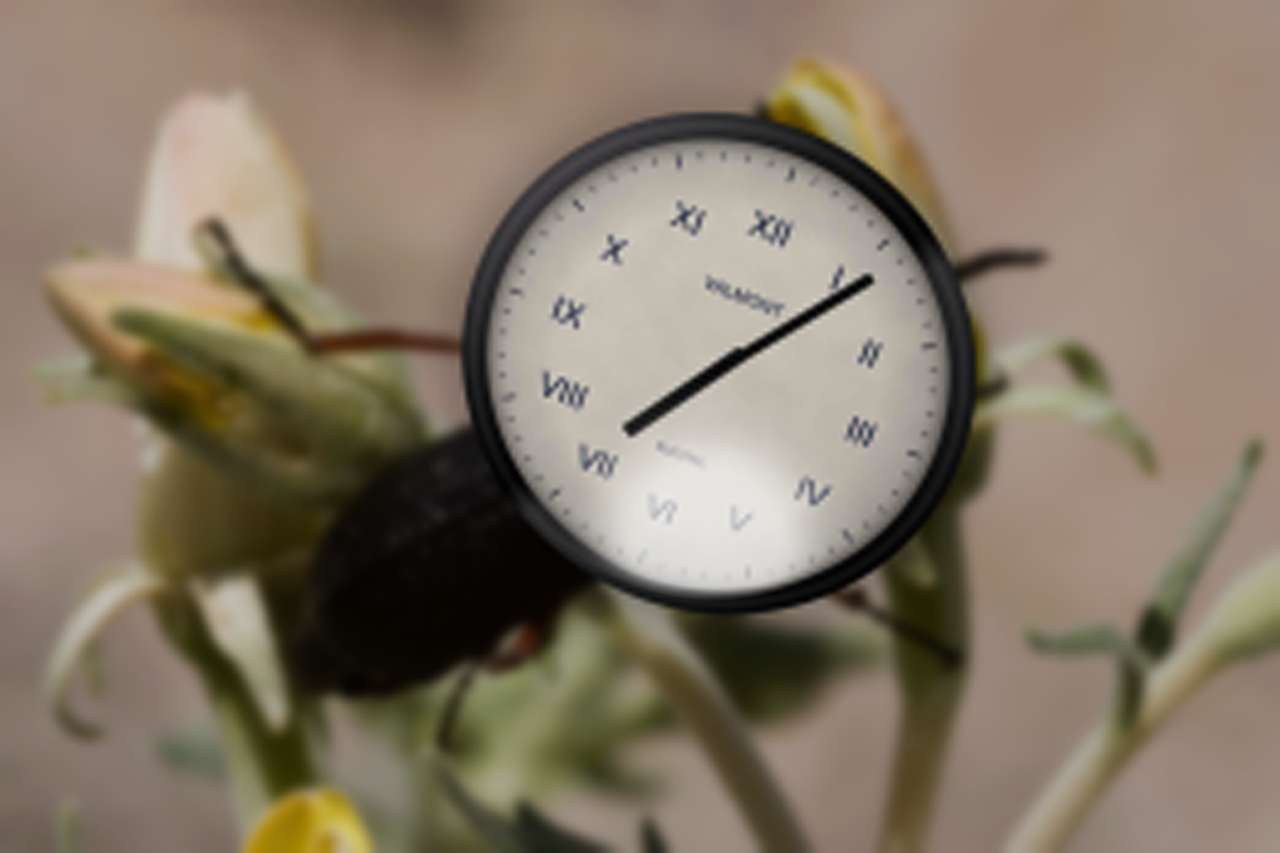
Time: **7:06**
